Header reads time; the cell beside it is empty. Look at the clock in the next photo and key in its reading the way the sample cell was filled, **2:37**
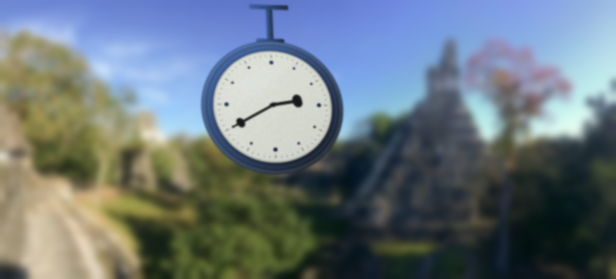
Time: **2:40**
